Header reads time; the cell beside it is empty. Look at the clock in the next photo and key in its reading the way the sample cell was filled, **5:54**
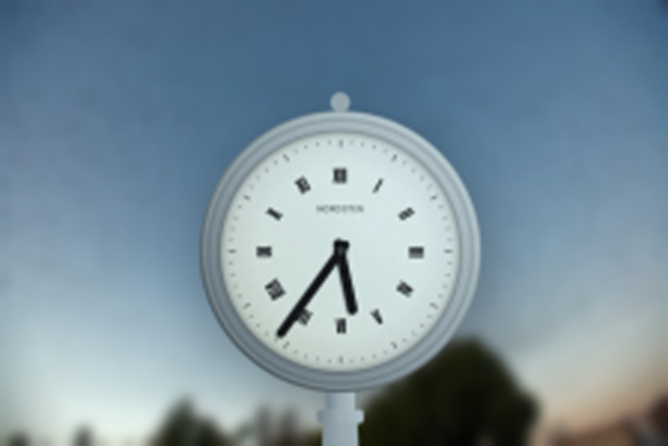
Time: **5:36**
